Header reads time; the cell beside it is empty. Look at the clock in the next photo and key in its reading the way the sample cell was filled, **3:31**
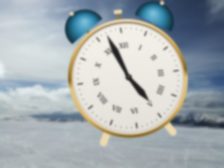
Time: **4:57**
